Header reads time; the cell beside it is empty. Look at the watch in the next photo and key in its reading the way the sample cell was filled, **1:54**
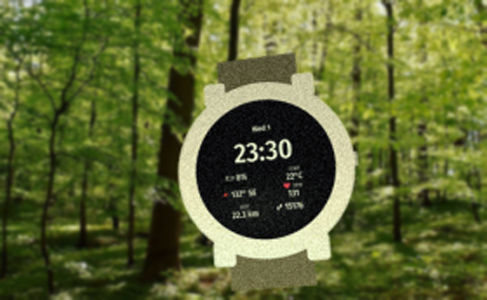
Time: **23:30**
